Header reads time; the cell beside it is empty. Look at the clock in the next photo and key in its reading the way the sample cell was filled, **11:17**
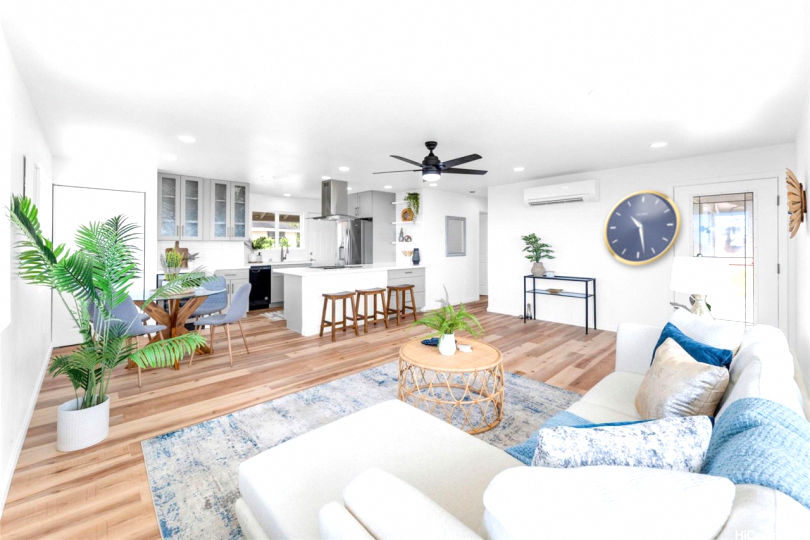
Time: **10:28**
